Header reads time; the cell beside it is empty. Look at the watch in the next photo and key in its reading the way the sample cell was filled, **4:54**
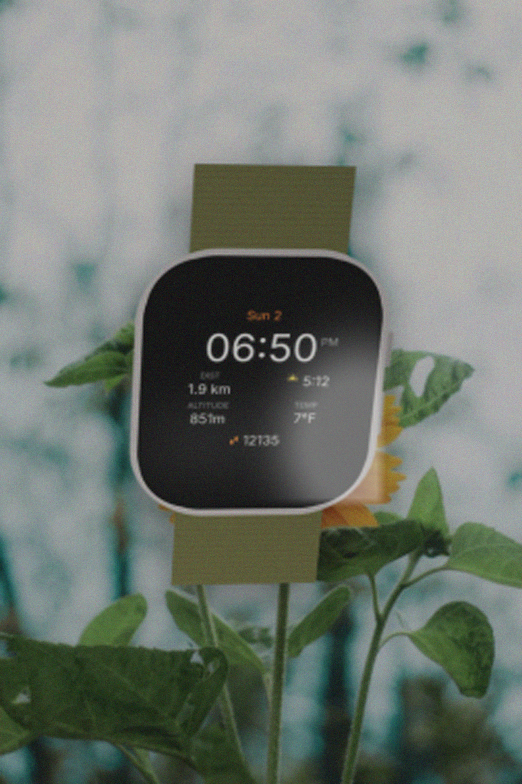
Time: **6:50**
